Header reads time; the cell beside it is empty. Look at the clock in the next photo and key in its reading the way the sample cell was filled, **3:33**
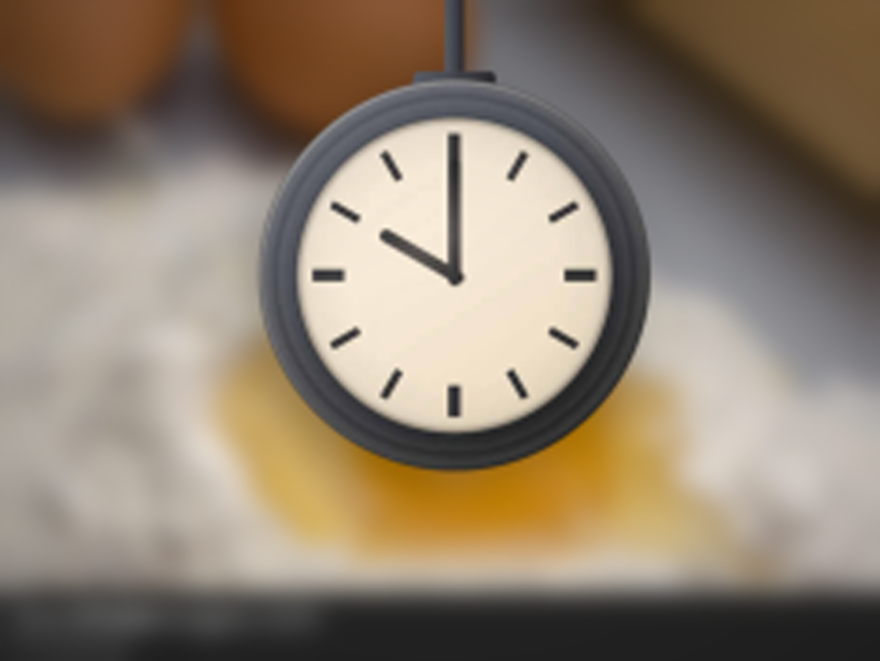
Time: **10:00**
